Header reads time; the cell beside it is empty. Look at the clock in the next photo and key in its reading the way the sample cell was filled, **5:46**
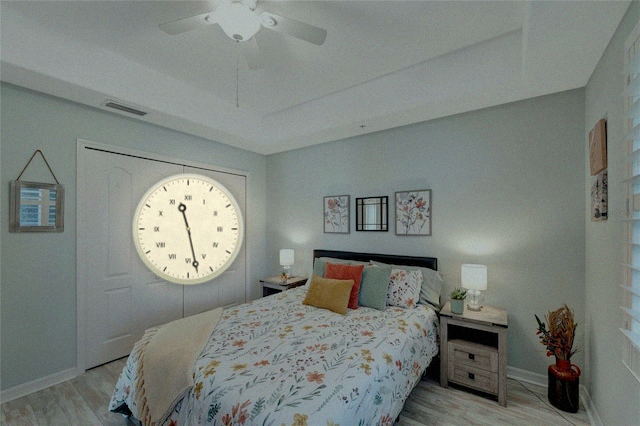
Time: **11:28**
